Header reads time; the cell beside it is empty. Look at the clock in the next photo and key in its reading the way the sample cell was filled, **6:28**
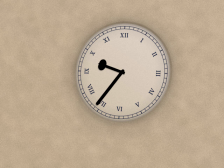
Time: **9:36**
